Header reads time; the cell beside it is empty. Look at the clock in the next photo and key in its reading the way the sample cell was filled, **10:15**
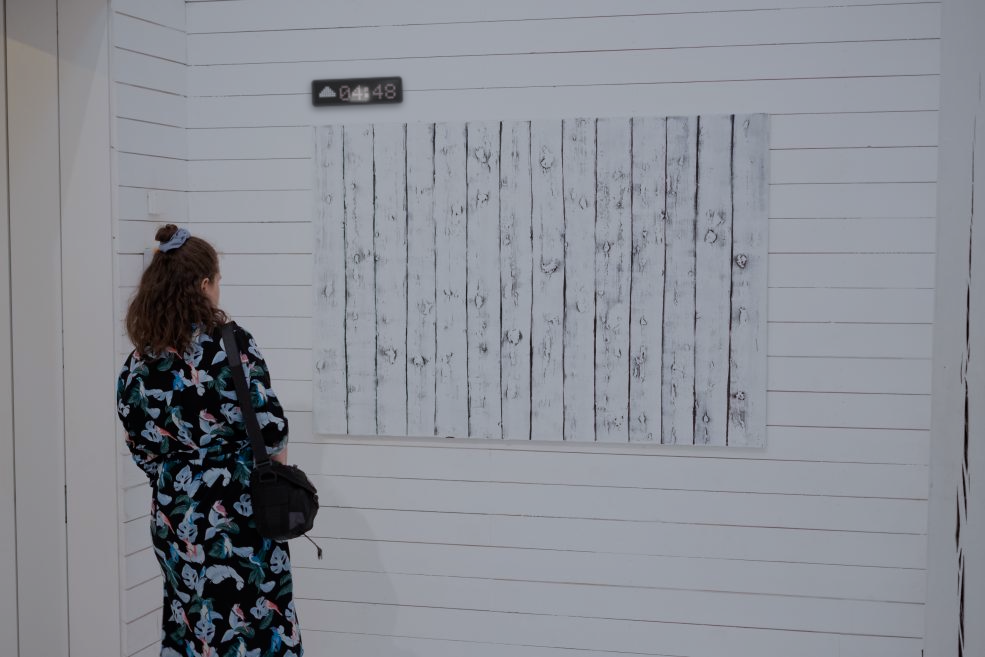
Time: **4:48**
